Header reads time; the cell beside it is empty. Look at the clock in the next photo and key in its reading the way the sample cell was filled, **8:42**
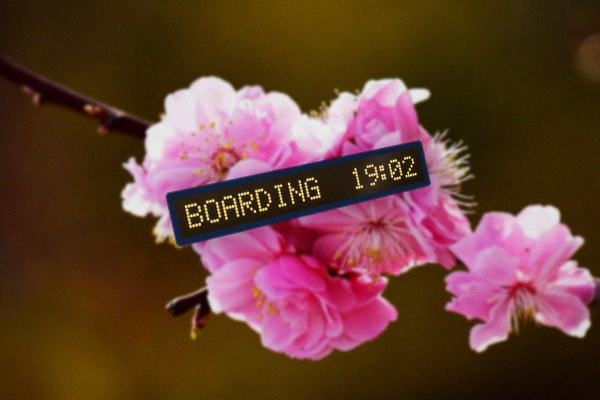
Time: **19:02**
